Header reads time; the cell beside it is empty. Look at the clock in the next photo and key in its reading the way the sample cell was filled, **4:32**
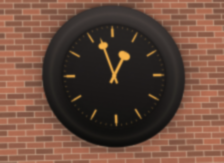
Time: **12:57**
